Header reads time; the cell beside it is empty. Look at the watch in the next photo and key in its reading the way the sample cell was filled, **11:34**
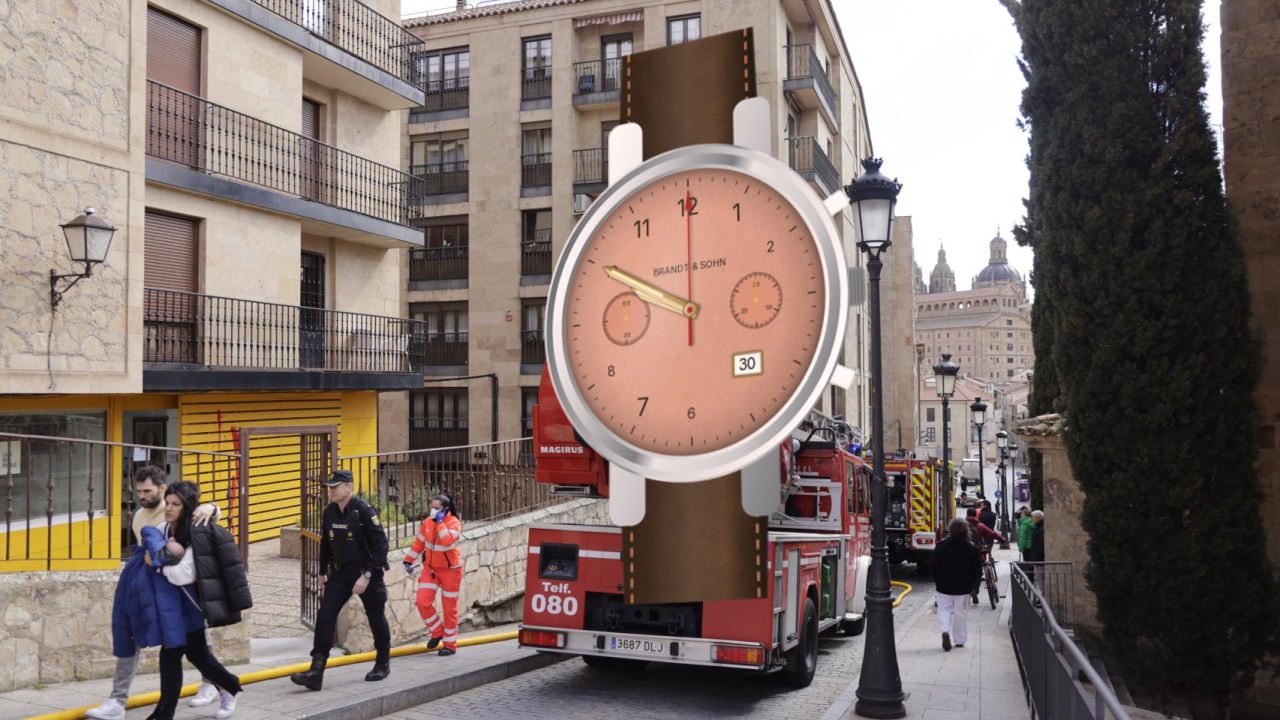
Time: **9:50**
